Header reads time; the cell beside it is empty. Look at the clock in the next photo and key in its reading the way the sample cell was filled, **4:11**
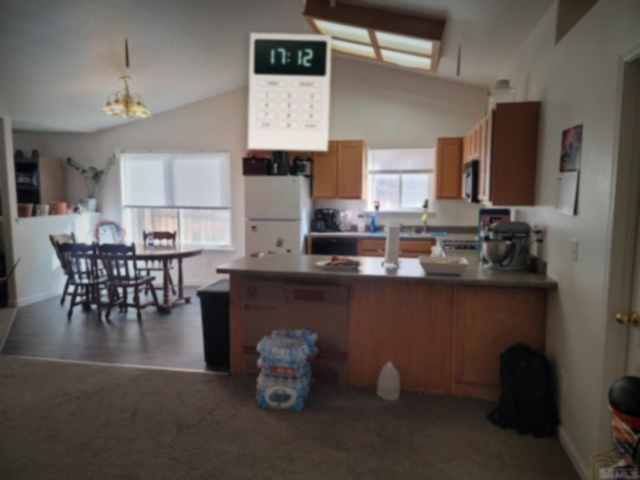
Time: **17:12**
